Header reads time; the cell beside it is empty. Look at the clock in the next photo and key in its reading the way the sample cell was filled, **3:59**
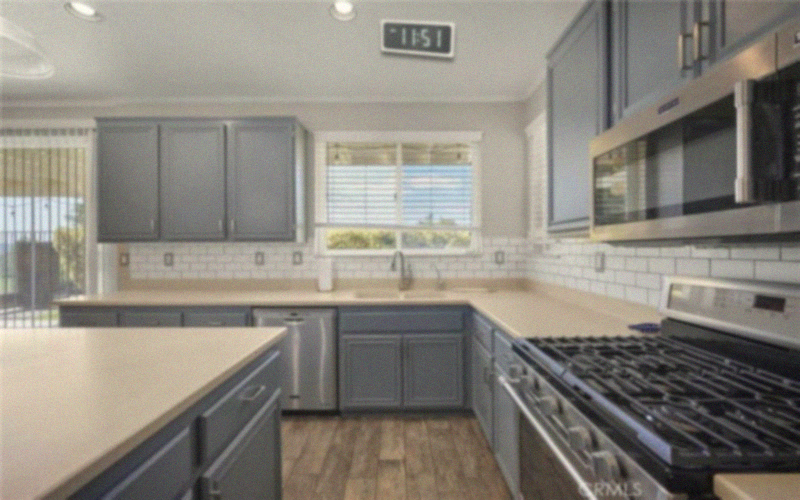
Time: **11:51**
